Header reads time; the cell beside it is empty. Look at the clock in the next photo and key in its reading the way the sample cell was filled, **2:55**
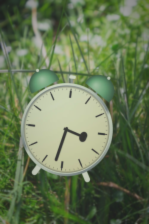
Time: **3:32**
